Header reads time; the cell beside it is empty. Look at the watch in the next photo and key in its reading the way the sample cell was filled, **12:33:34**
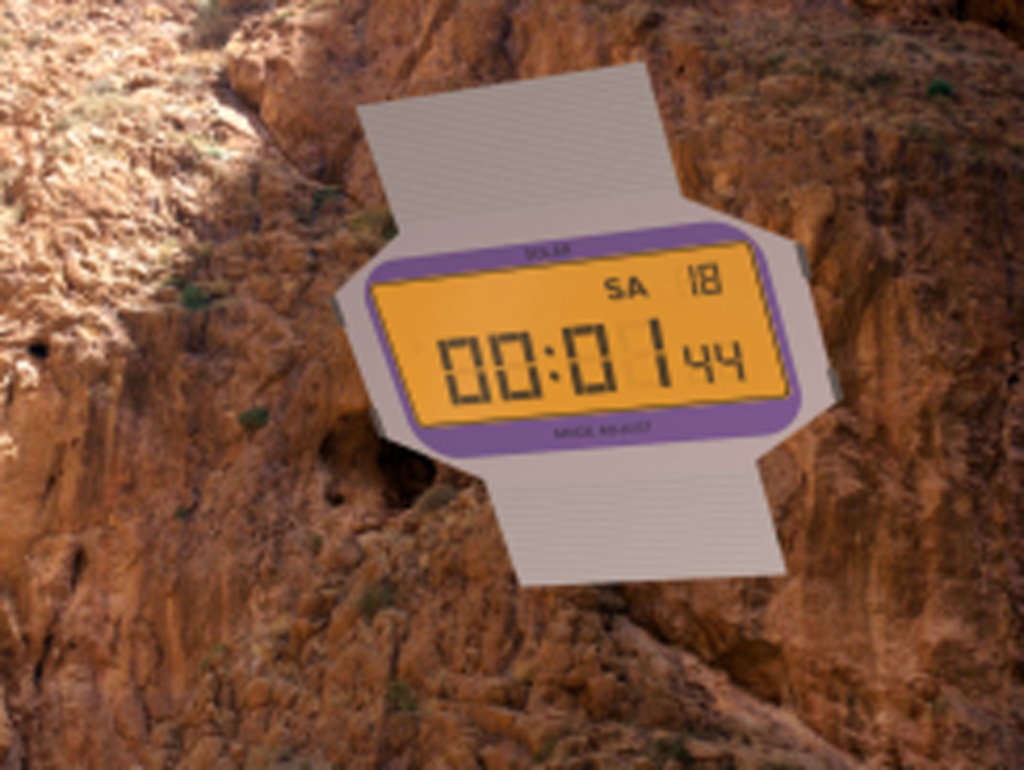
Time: **0:01:44**
